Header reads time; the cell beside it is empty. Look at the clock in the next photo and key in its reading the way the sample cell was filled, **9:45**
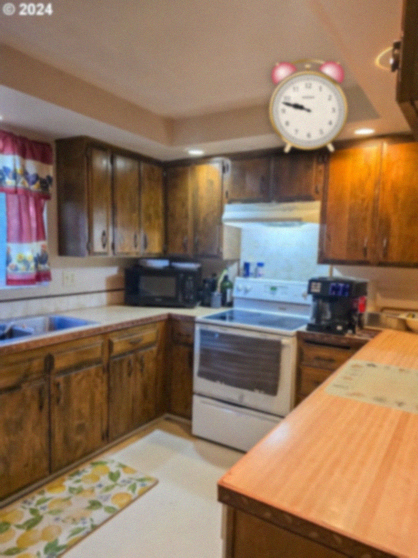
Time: **9:48**
